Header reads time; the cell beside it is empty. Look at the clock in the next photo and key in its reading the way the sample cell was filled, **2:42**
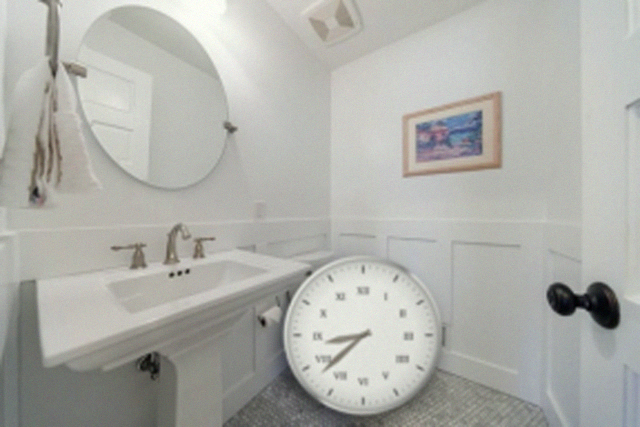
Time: **8:38**
